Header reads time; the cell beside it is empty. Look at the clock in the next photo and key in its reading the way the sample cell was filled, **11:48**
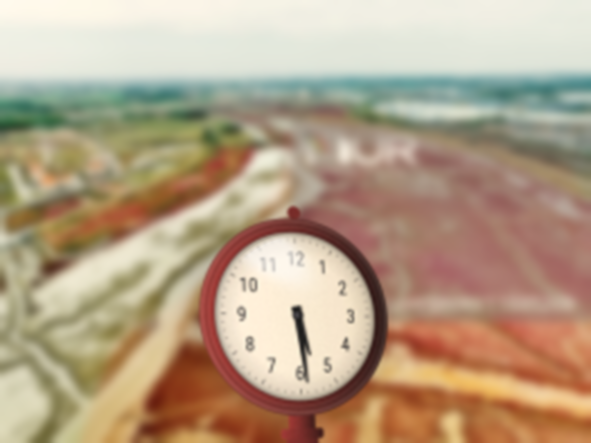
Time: **5:29**
